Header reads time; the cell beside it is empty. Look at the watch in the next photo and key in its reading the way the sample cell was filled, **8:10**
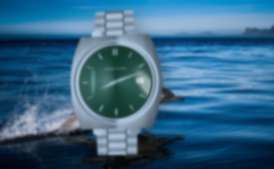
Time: **8:12**
